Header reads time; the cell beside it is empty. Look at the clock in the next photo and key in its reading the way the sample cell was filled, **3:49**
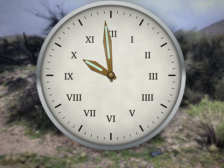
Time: **9:59**
